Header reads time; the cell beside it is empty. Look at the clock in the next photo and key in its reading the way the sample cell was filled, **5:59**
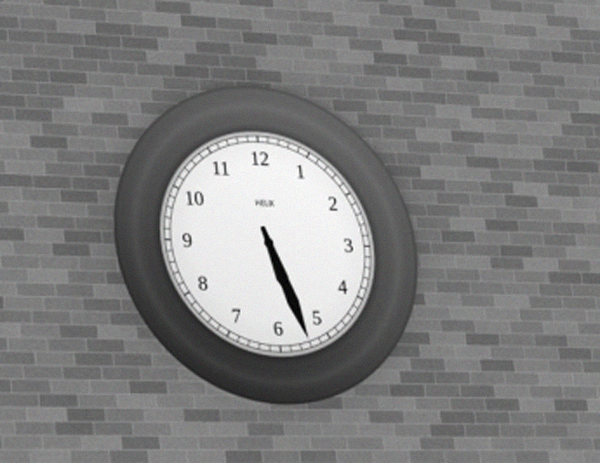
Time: **5:27**
